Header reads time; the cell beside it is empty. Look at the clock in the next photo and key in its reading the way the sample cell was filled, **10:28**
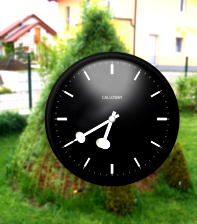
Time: **6:40**
